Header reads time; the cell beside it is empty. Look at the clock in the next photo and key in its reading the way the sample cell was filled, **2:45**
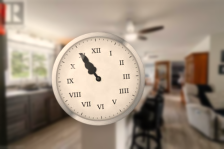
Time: **10:55**
